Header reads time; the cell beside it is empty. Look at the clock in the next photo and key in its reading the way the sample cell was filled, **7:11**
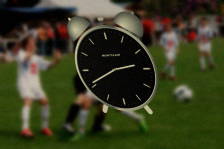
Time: **2:41**
